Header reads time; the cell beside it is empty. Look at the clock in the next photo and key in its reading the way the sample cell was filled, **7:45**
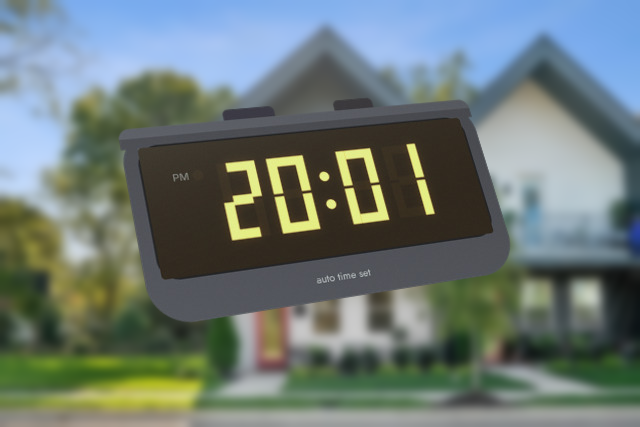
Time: **20:01**
